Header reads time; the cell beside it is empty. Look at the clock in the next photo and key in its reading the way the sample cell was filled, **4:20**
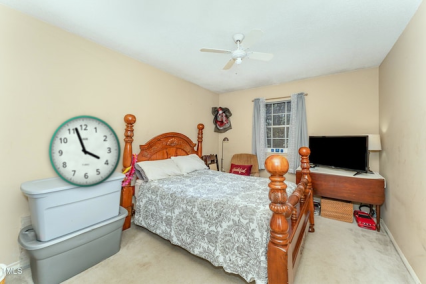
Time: **3:57**
